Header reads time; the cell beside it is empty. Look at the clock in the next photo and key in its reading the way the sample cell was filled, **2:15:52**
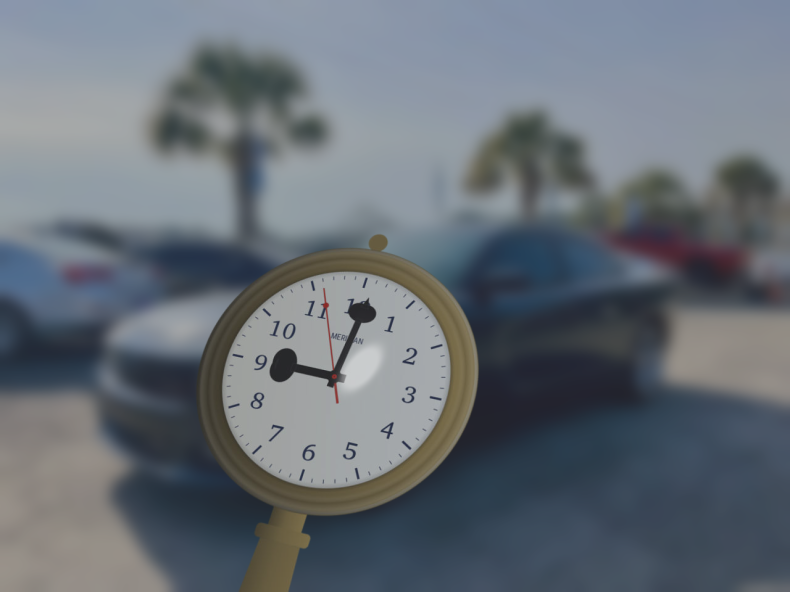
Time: **9:00:56**
